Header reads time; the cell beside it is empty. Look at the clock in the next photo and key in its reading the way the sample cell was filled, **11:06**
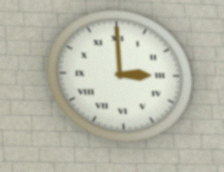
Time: **3:00**
